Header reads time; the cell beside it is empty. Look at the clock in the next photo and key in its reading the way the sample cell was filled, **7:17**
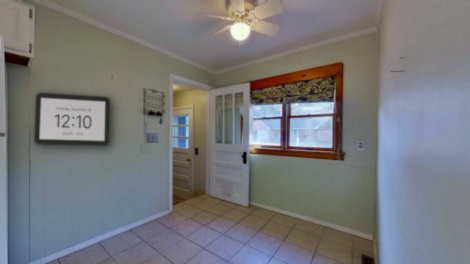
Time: **12:10**
